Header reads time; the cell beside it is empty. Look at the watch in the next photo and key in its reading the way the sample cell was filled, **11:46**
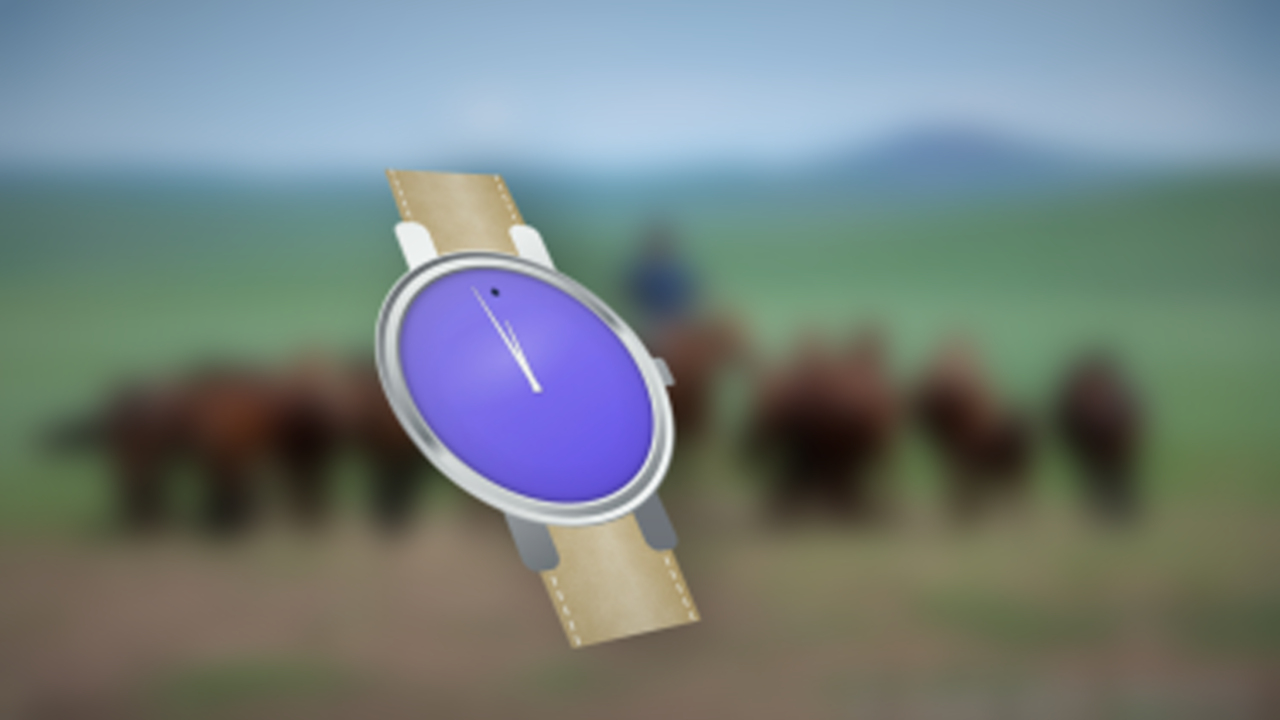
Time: **11:58**
